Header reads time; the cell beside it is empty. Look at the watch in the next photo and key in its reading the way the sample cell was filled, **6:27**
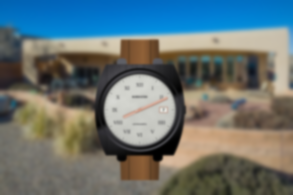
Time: **8:11**
